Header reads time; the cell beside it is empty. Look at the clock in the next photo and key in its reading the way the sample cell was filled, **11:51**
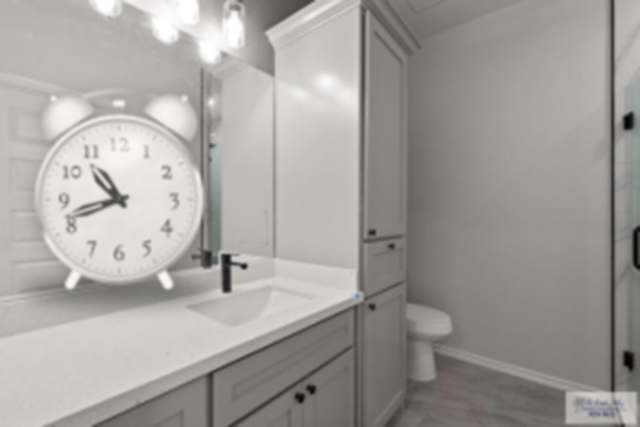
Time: **10:42**
